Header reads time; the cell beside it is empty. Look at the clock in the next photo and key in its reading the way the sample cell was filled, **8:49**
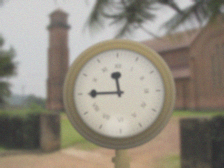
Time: **11:45**
